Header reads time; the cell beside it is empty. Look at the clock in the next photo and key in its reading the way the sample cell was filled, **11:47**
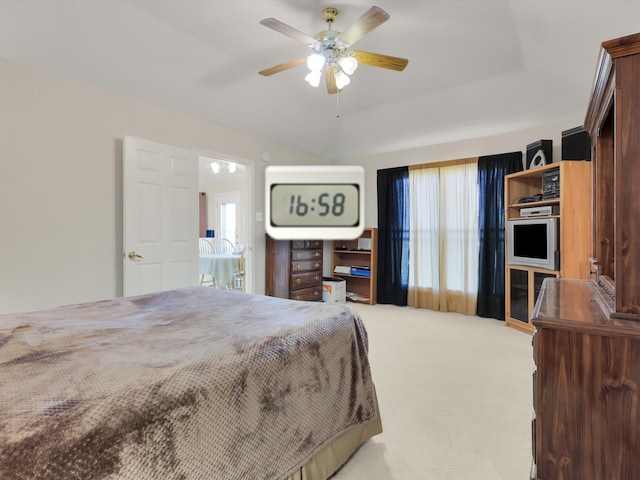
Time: **16:58**
